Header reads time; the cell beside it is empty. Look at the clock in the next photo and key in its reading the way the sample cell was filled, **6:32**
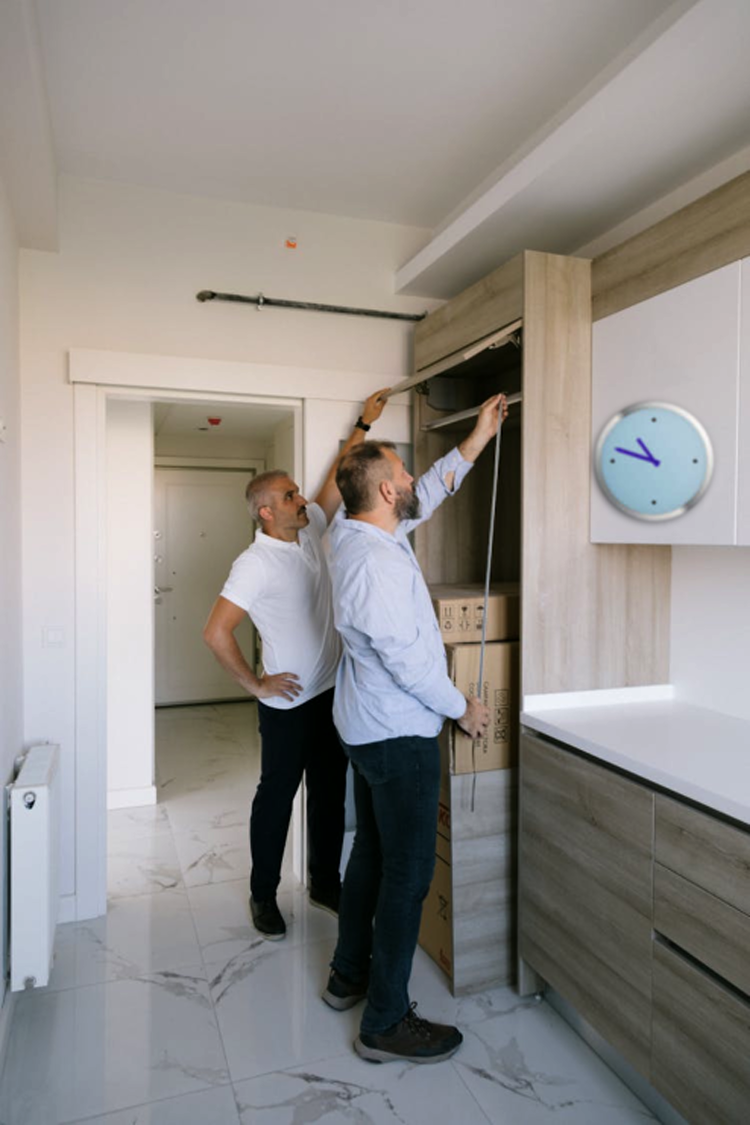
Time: **10:48**
